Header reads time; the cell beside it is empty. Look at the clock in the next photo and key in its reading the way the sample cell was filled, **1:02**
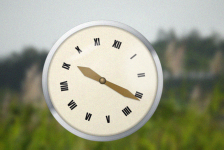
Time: **9:16**
